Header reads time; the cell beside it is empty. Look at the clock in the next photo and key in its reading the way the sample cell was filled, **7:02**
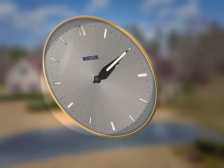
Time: **2:10**
